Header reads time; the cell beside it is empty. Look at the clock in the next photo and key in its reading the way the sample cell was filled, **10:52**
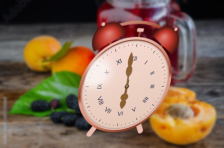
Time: **5:59**
